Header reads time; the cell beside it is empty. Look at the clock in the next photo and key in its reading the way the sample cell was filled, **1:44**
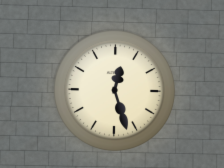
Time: **12:27**
